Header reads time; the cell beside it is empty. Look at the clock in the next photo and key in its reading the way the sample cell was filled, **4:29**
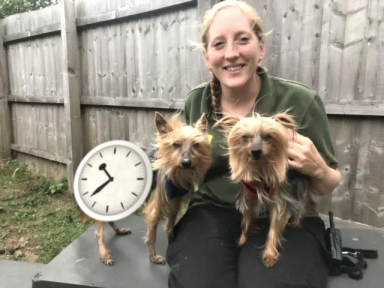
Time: **10:38**
